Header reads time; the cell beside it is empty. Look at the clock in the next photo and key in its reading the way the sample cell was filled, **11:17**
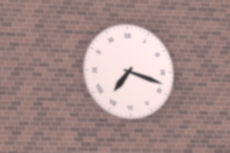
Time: **7:18**
